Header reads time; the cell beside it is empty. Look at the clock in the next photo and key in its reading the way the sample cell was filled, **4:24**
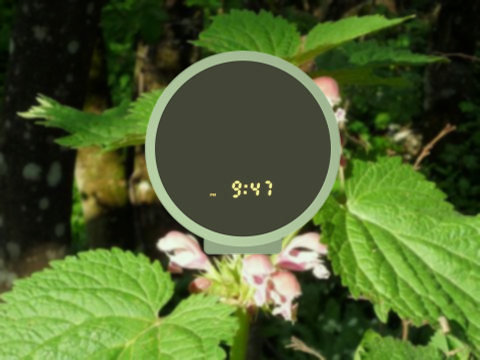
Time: **9:47**
